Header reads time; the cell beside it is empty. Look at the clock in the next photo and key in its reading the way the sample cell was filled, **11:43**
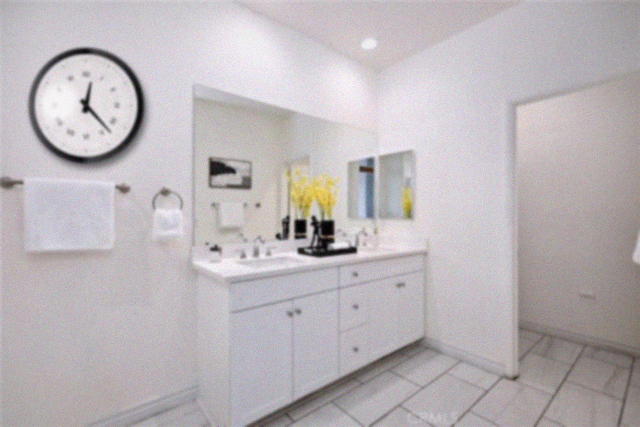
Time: **12:23**
